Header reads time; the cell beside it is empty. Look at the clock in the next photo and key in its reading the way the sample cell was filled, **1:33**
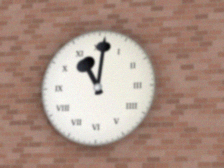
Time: **11:01**
